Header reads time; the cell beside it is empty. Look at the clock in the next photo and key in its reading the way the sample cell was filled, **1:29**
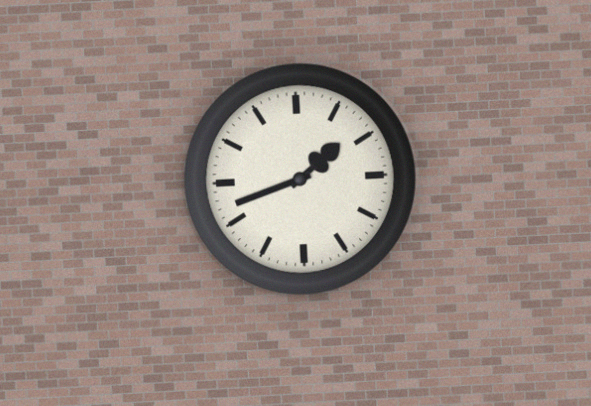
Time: **1:42**
